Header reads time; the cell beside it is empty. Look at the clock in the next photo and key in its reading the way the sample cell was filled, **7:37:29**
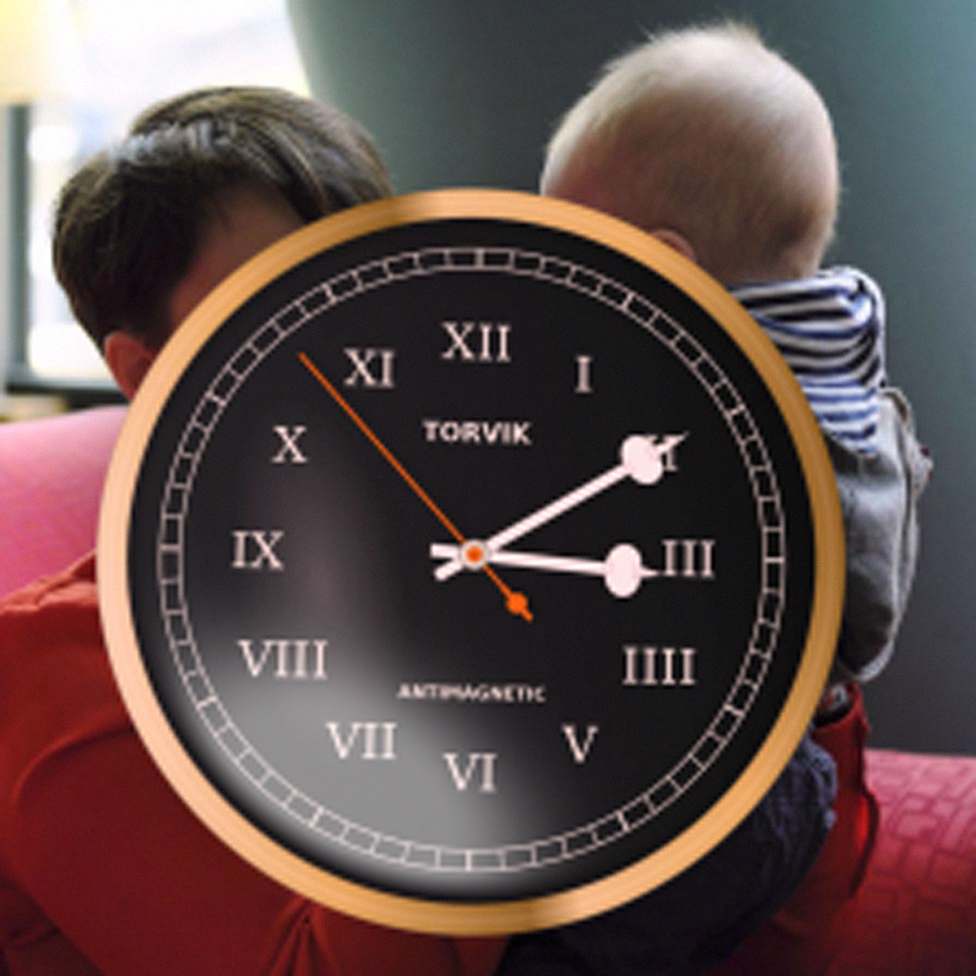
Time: **3:09:53**
